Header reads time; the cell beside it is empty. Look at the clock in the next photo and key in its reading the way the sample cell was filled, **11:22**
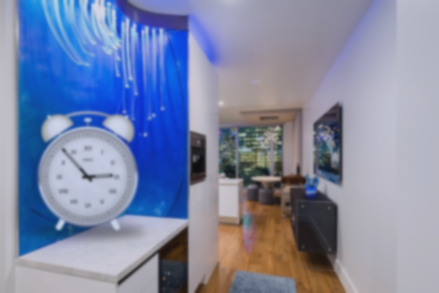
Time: **2:53**
